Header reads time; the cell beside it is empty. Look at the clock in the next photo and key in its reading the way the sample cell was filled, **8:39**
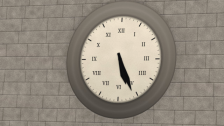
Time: **5:26**
